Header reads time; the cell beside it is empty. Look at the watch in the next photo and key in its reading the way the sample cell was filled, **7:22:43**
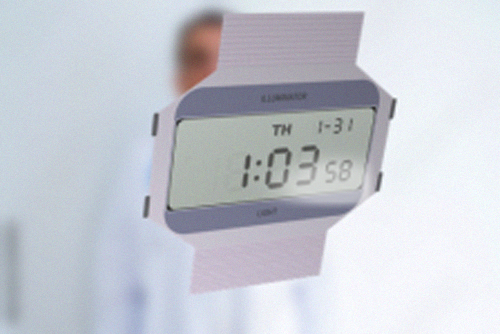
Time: **1:03:58**
